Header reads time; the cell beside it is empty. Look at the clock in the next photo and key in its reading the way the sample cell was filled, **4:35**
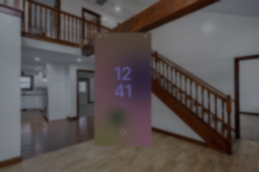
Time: **12:41**
